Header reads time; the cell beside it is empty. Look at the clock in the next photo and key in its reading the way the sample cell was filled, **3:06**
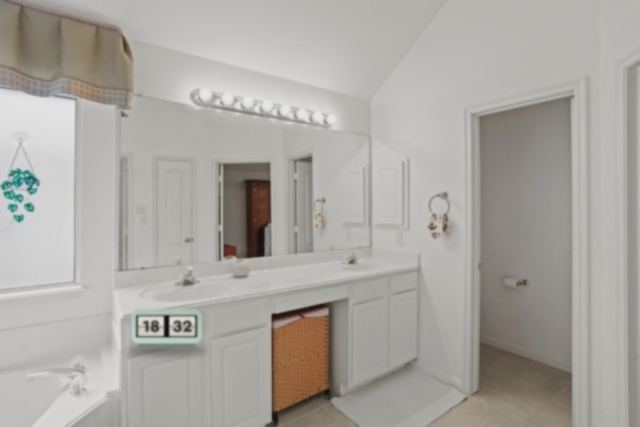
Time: **18:32**
